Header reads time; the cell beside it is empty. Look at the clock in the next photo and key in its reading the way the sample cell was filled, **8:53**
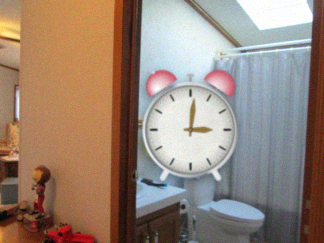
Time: **3:01**
